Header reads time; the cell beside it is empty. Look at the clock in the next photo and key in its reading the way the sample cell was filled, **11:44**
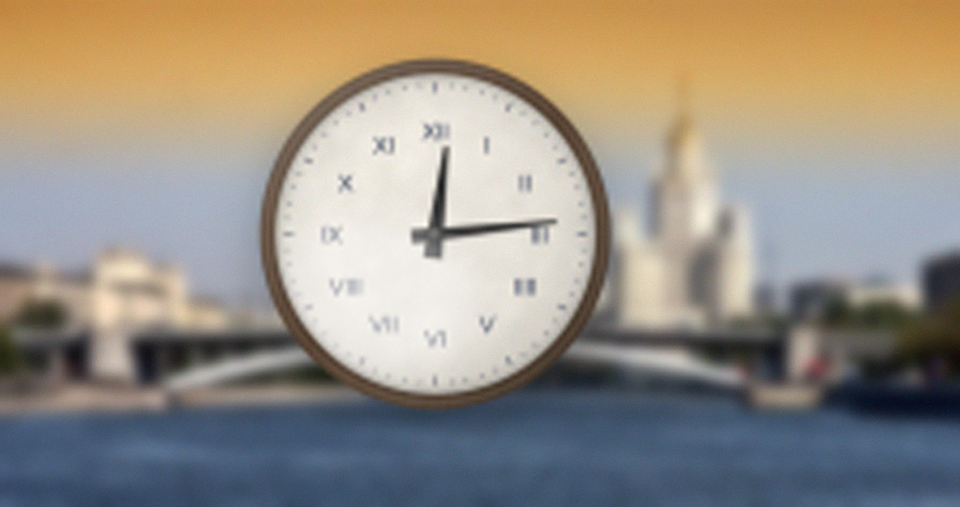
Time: **12:14**
